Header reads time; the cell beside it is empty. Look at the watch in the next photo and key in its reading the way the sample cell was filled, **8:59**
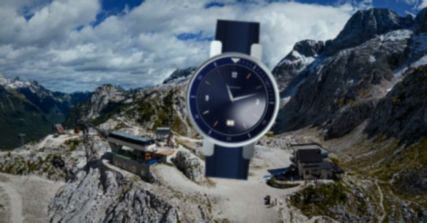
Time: **11:12**
